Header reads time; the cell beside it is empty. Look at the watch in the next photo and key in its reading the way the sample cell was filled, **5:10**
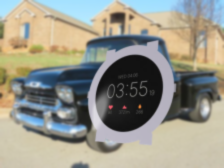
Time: **3:55**
